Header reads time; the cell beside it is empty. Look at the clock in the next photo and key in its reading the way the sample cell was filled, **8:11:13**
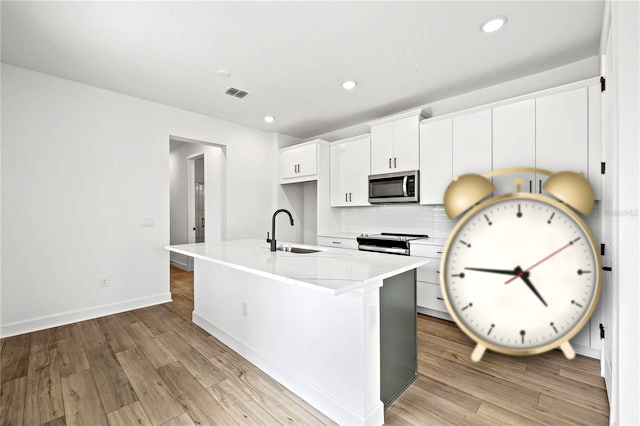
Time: **4:46:10**
